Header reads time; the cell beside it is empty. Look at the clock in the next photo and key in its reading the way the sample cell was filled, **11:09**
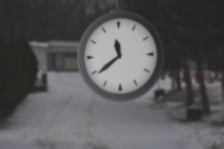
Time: **11:39**
